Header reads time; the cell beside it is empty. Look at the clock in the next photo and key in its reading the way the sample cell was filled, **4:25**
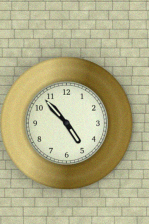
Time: **4:53**
